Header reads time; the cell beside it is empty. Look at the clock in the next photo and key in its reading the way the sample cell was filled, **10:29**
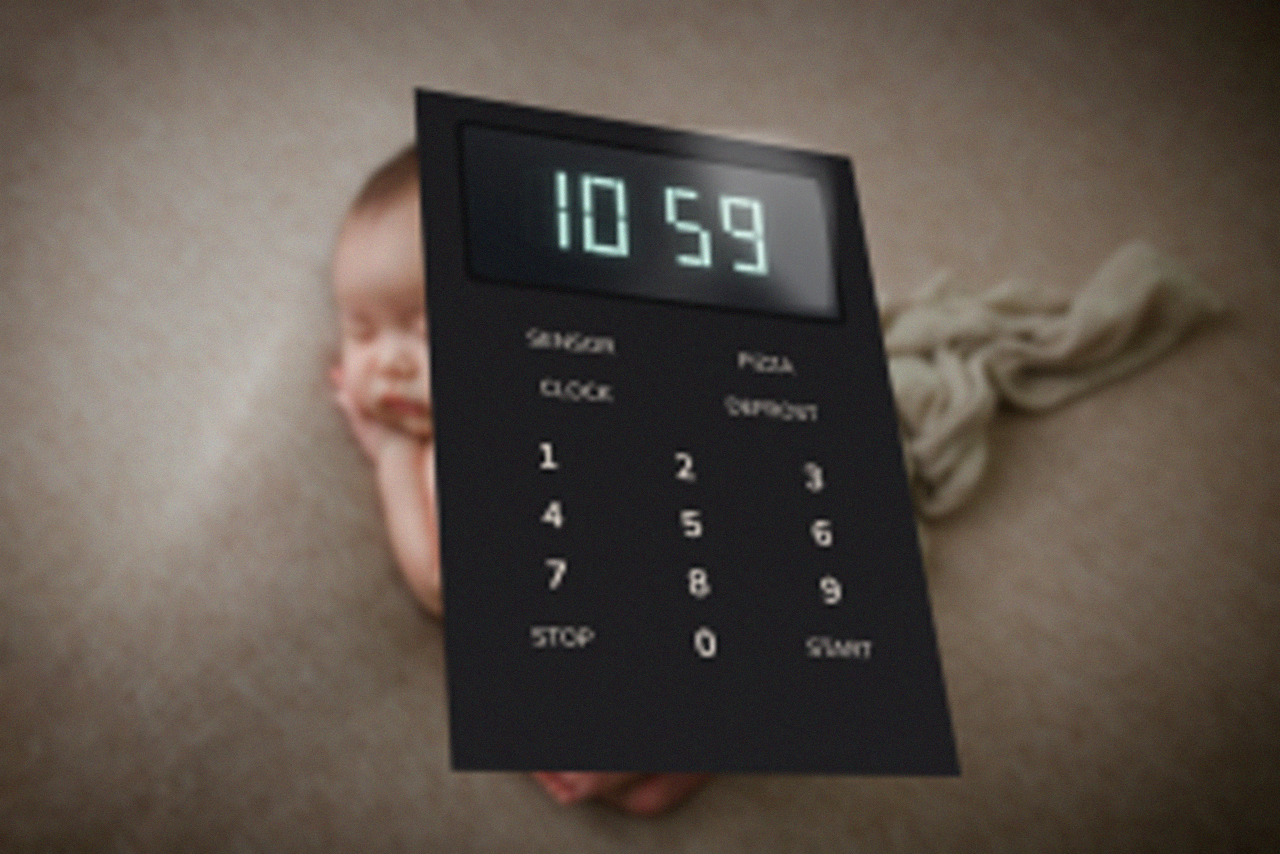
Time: **10:59**
